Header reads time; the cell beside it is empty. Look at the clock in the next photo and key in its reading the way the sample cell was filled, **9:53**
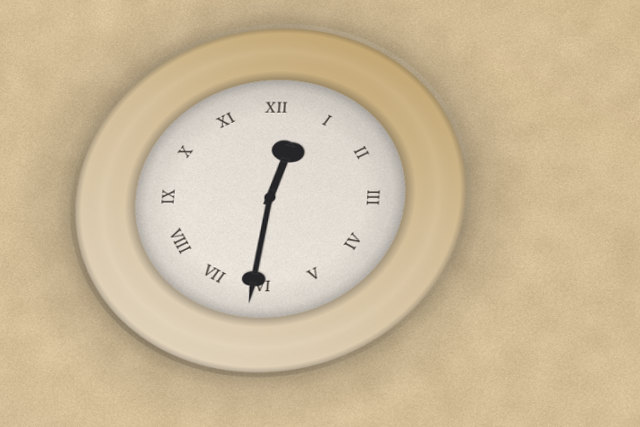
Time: **12:31**
